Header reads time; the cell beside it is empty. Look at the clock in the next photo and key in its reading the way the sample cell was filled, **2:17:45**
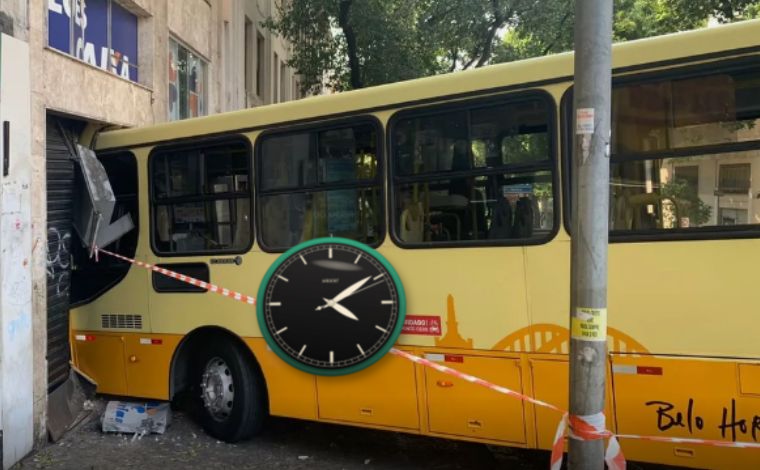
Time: **4:09:11**
